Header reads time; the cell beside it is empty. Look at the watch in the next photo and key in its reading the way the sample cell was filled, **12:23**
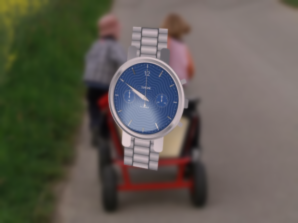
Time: **9:50**
